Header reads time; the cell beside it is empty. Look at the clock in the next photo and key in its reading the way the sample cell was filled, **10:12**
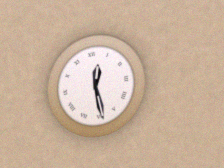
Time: **12:29**
